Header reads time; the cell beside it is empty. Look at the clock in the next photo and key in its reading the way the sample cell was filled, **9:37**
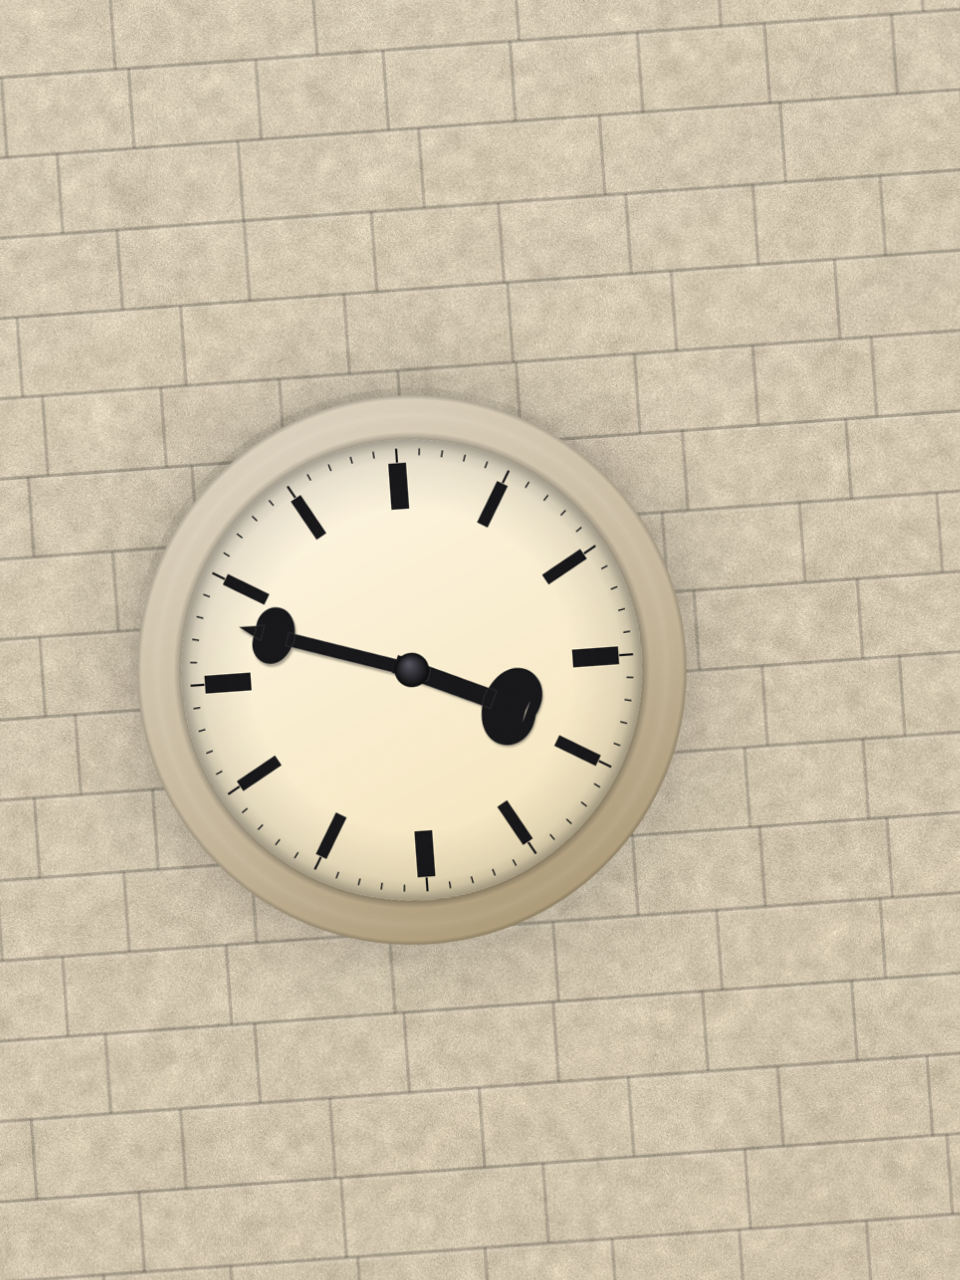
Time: **3:48**
